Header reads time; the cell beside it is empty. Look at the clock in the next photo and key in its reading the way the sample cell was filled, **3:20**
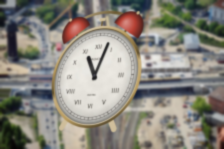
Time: **11:03**
